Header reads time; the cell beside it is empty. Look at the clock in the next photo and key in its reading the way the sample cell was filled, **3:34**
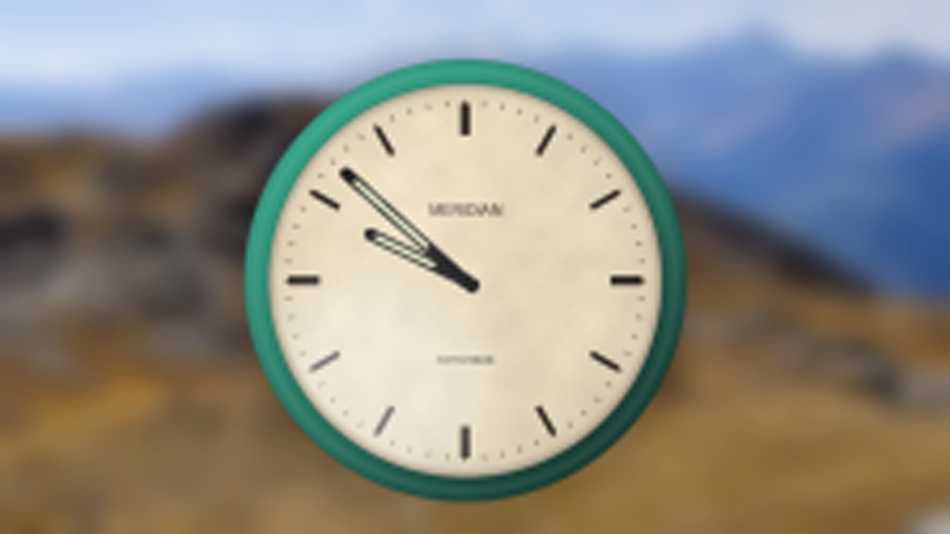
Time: **9:52**
